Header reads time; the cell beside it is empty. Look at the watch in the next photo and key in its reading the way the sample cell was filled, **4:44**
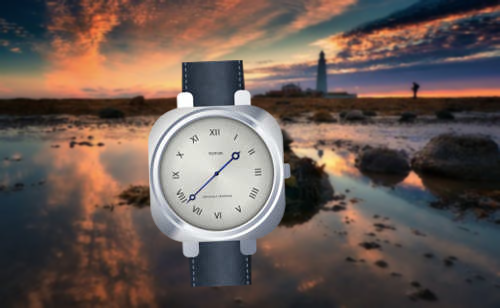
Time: **1:38**
